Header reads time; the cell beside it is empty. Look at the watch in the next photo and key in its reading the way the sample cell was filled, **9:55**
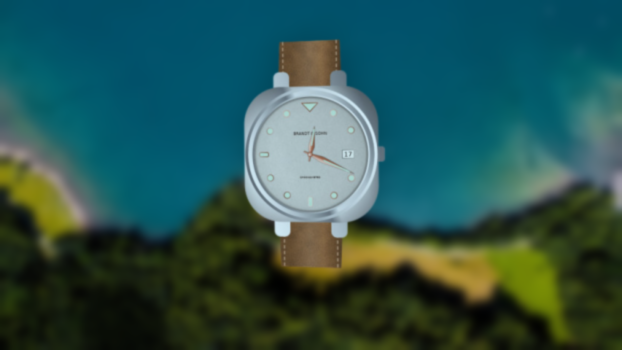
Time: **12:19**
